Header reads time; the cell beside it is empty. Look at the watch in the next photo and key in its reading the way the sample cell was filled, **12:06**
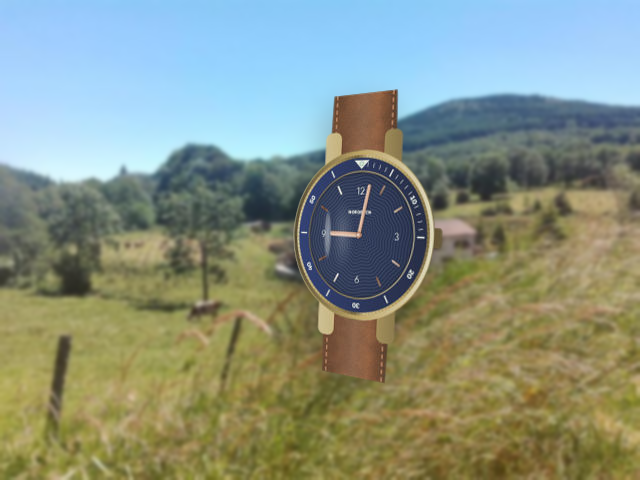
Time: **9:02**
